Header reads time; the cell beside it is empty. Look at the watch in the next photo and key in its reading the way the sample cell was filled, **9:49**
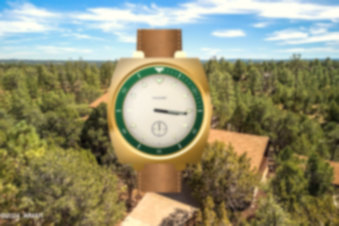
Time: **3:16**
